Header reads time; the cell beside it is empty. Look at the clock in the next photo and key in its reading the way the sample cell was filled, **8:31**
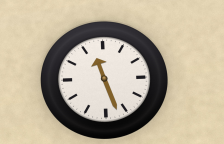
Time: **11:27**
